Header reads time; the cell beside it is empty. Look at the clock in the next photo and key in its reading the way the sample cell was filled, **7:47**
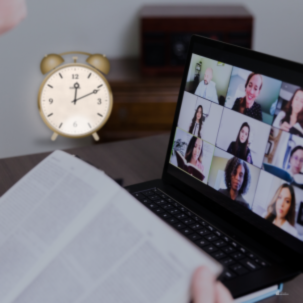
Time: **12:11**
